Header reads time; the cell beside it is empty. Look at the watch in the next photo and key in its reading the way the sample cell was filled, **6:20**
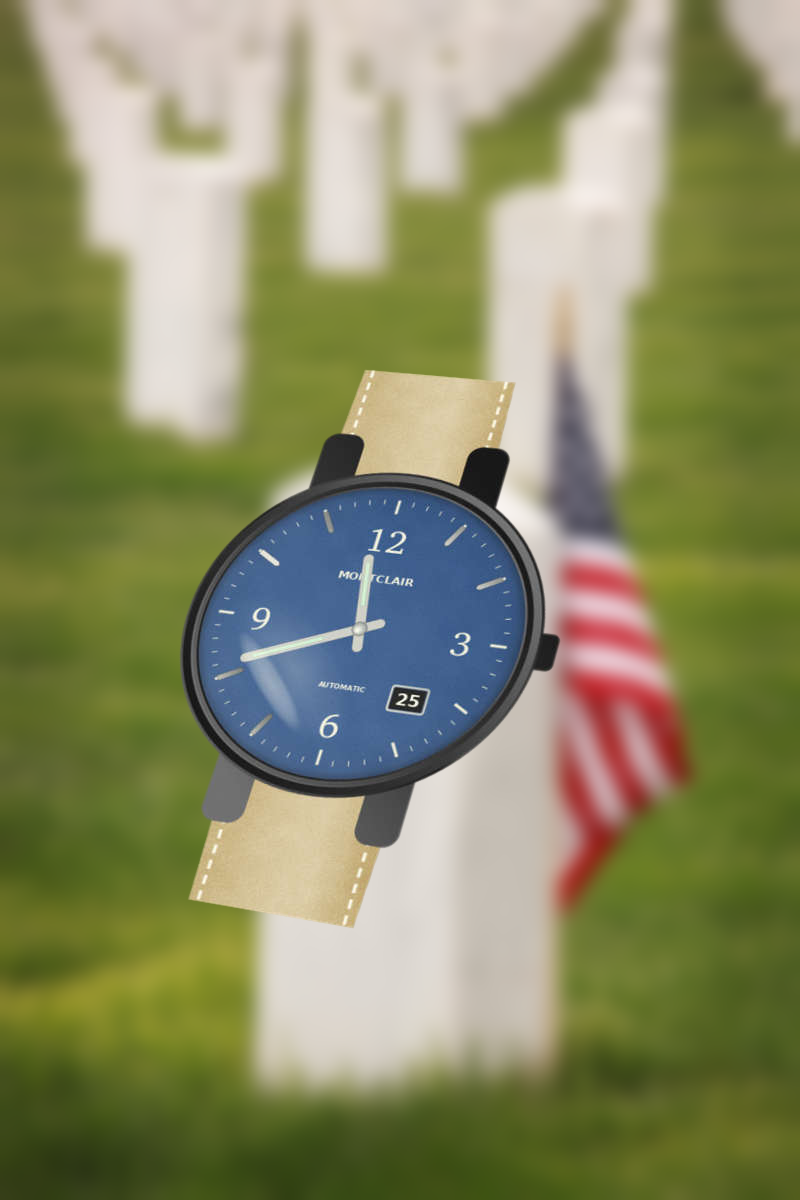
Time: **11:41**
